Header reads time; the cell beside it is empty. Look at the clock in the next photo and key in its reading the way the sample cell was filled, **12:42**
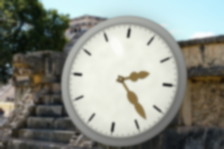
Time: **2:23**
